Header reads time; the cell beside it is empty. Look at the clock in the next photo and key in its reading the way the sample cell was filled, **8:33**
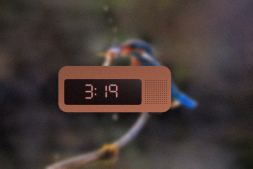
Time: **3:19**
